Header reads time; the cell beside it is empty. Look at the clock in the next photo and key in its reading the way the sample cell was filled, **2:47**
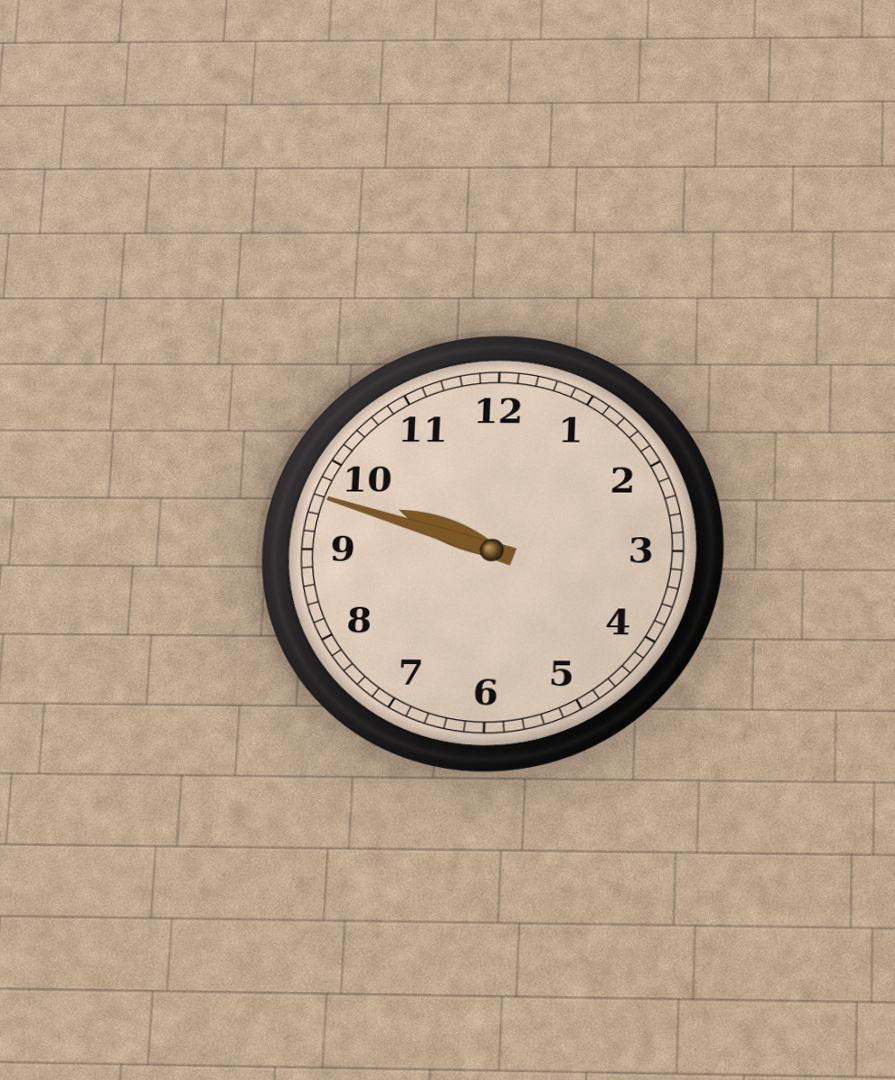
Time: **9:48**
